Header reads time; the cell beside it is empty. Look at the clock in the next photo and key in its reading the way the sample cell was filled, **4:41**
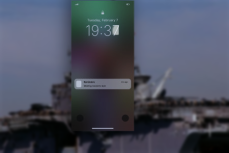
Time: **19:37**
